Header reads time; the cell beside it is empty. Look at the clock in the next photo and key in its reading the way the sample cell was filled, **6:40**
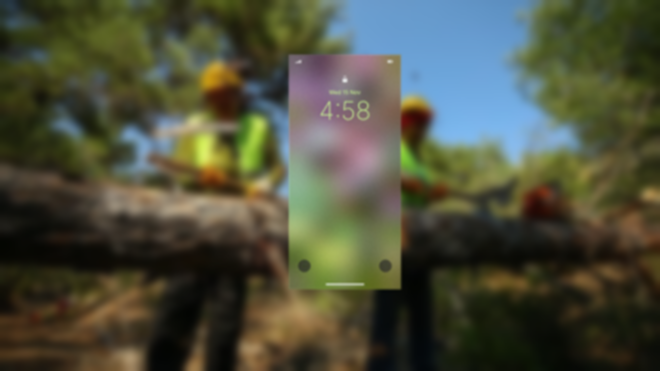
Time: **4:58**
